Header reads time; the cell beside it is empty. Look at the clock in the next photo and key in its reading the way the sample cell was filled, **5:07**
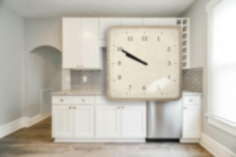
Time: **9:50**
